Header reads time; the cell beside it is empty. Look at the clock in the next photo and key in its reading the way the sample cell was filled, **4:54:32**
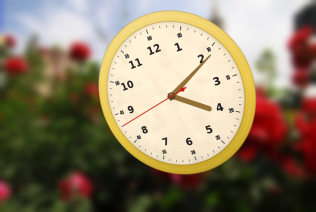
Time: **4:10:43**
